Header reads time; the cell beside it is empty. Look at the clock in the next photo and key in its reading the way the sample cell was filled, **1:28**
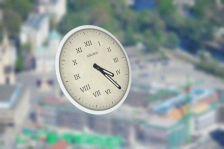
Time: **4:25**
